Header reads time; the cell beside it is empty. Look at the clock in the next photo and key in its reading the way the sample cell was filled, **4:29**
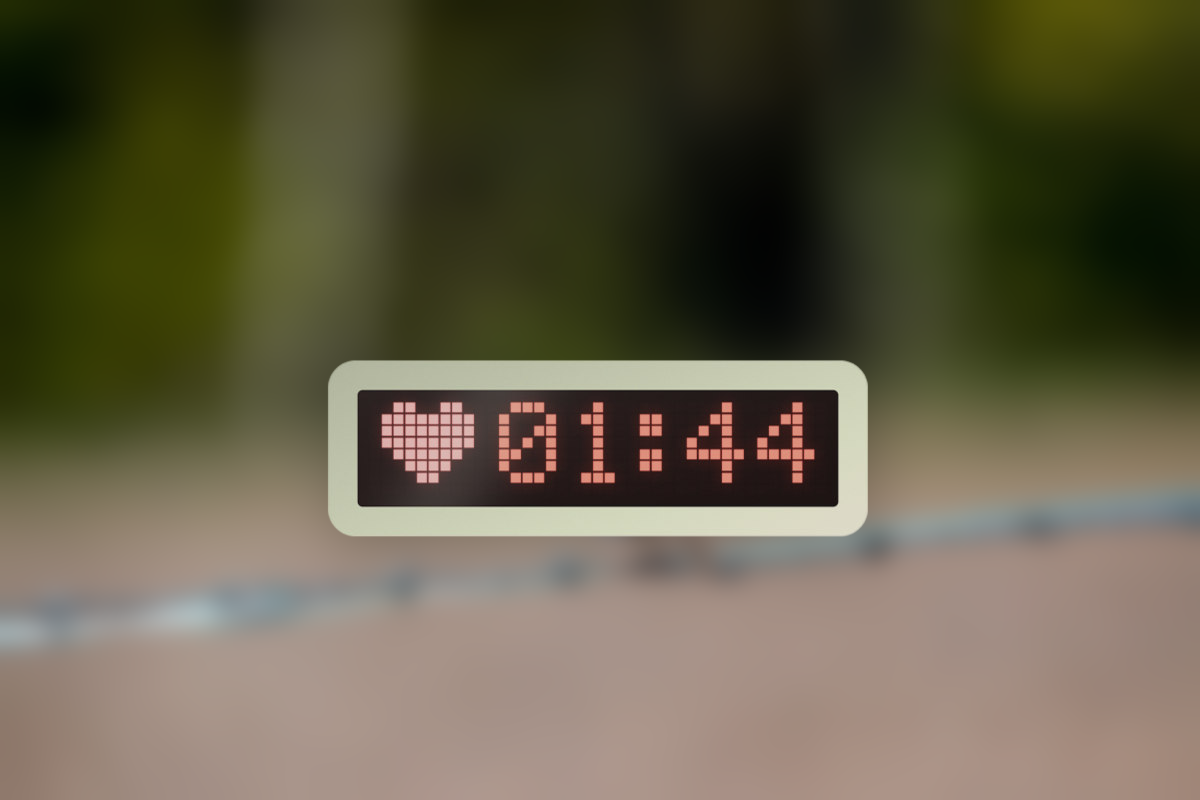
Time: **1:44**
